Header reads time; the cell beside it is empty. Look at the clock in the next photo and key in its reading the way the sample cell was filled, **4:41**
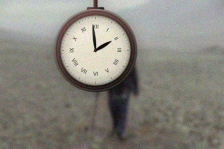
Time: **1:59**
